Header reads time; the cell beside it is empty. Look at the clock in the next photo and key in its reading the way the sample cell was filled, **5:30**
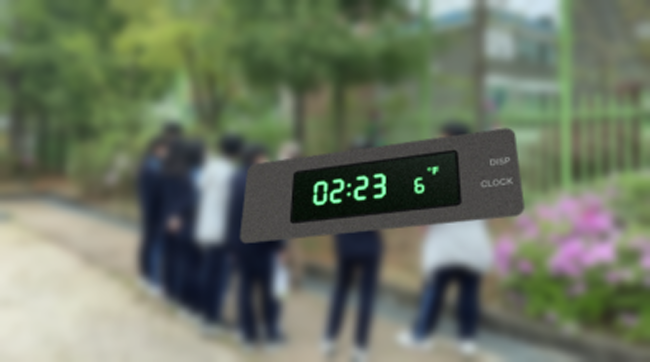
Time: **2:23**
